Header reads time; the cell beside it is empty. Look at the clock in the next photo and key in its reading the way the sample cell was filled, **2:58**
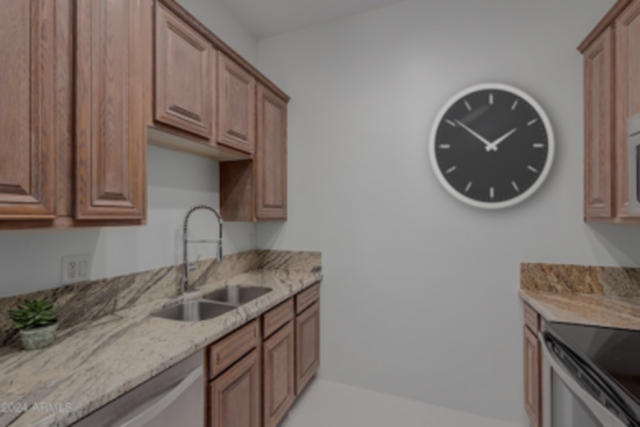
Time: **1:51**
